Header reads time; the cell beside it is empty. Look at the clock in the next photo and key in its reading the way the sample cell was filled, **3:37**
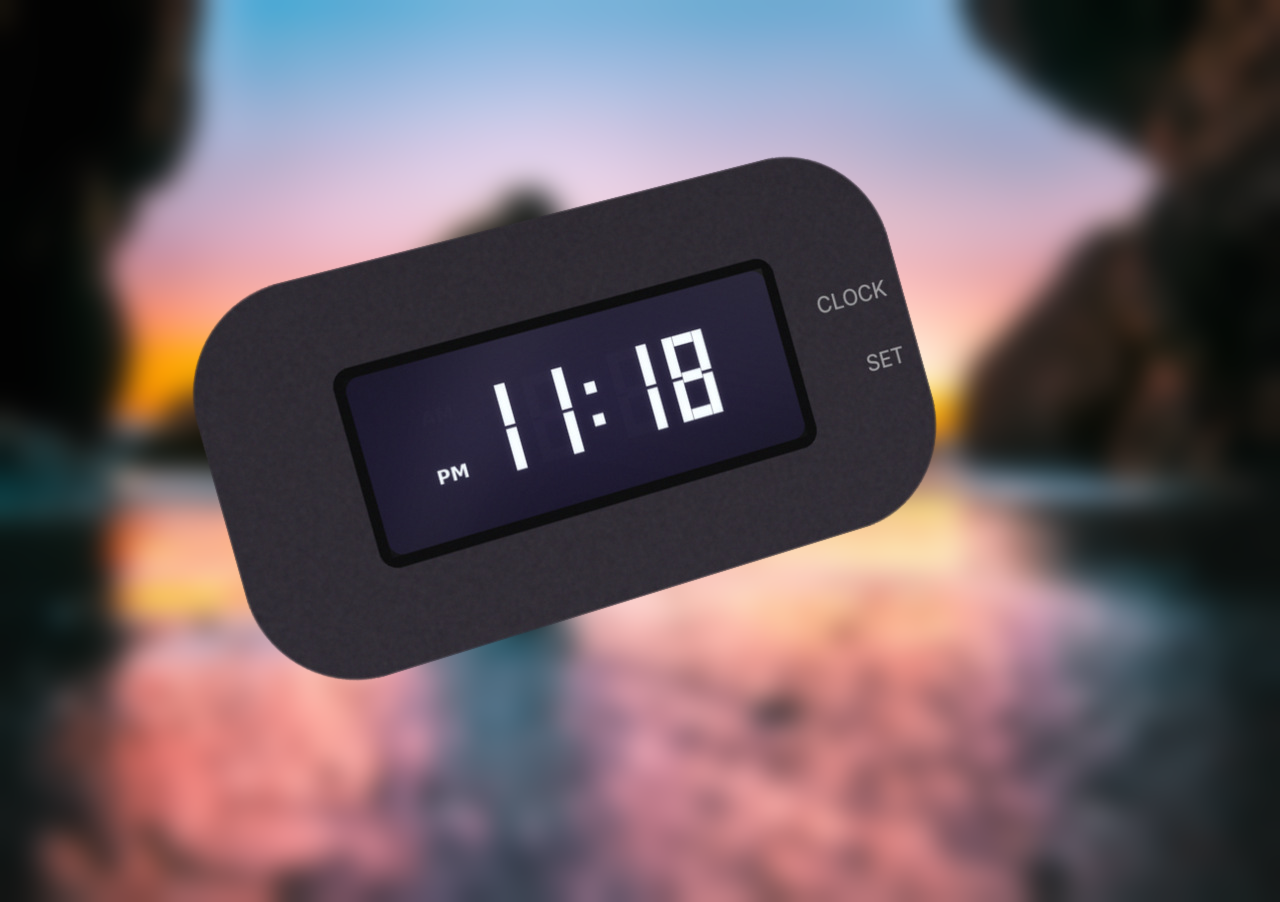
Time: **11:18**
